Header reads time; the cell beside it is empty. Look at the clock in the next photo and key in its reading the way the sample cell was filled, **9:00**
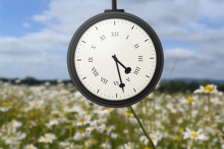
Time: **4:28**
